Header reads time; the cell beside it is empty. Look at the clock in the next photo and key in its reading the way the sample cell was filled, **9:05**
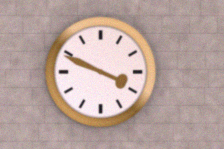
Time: **3:49**
